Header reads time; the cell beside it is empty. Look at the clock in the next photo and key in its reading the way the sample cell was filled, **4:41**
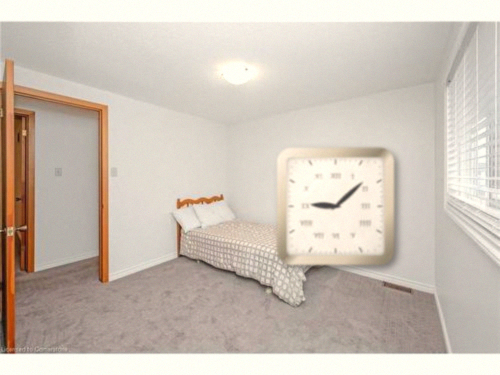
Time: **9:08**
